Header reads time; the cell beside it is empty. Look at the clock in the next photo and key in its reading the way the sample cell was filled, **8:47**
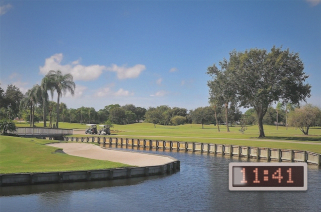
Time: **11:41**
